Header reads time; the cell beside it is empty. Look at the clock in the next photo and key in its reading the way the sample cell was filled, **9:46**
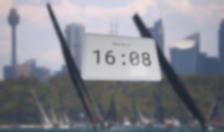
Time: **16:08**
